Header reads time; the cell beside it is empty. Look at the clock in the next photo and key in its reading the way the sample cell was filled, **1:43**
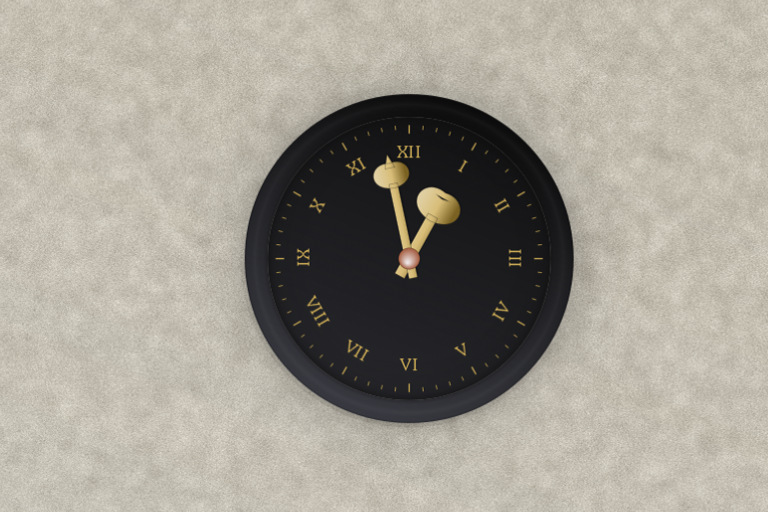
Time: **12:58**
